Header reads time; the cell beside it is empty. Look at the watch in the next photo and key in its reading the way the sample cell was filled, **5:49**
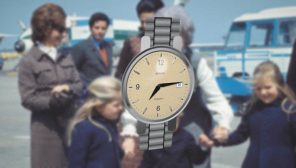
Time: **7:14**
